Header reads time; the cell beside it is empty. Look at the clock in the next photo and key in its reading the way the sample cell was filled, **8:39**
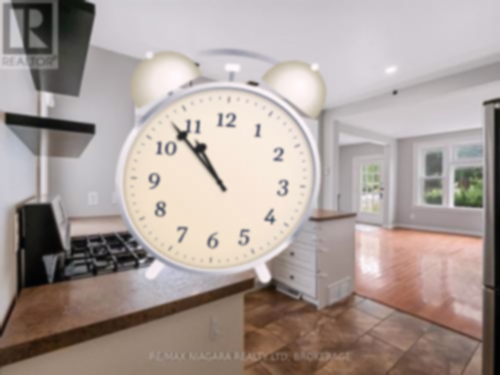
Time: **10:53**
